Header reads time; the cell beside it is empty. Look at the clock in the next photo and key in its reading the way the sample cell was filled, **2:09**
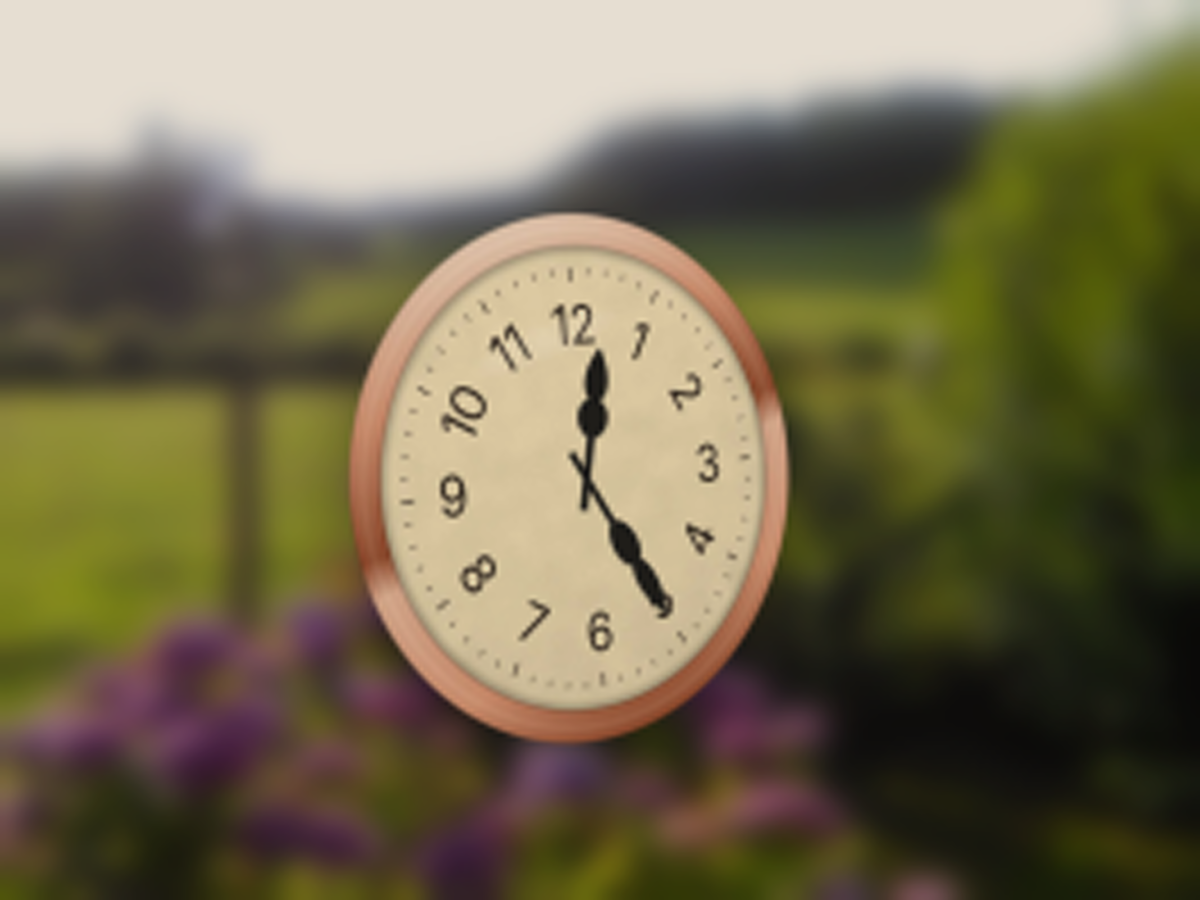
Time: **12:25**
